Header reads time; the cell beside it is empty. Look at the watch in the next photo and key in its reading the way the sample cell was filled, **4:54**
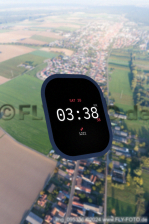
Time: **3:38**
